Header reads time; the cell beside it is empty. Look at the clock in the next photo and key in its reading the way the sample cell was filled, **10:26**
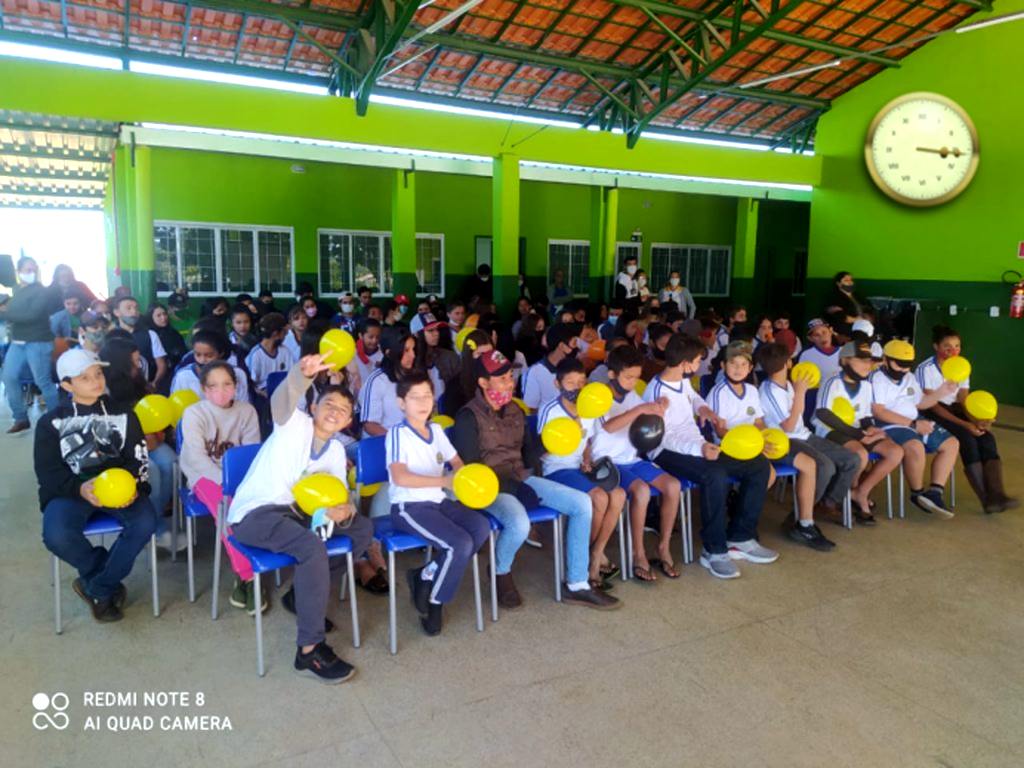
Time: **3:16**
